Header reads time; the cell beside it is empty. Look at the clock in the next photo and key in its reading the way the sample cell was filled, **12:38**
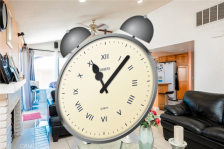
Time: **11:07**
